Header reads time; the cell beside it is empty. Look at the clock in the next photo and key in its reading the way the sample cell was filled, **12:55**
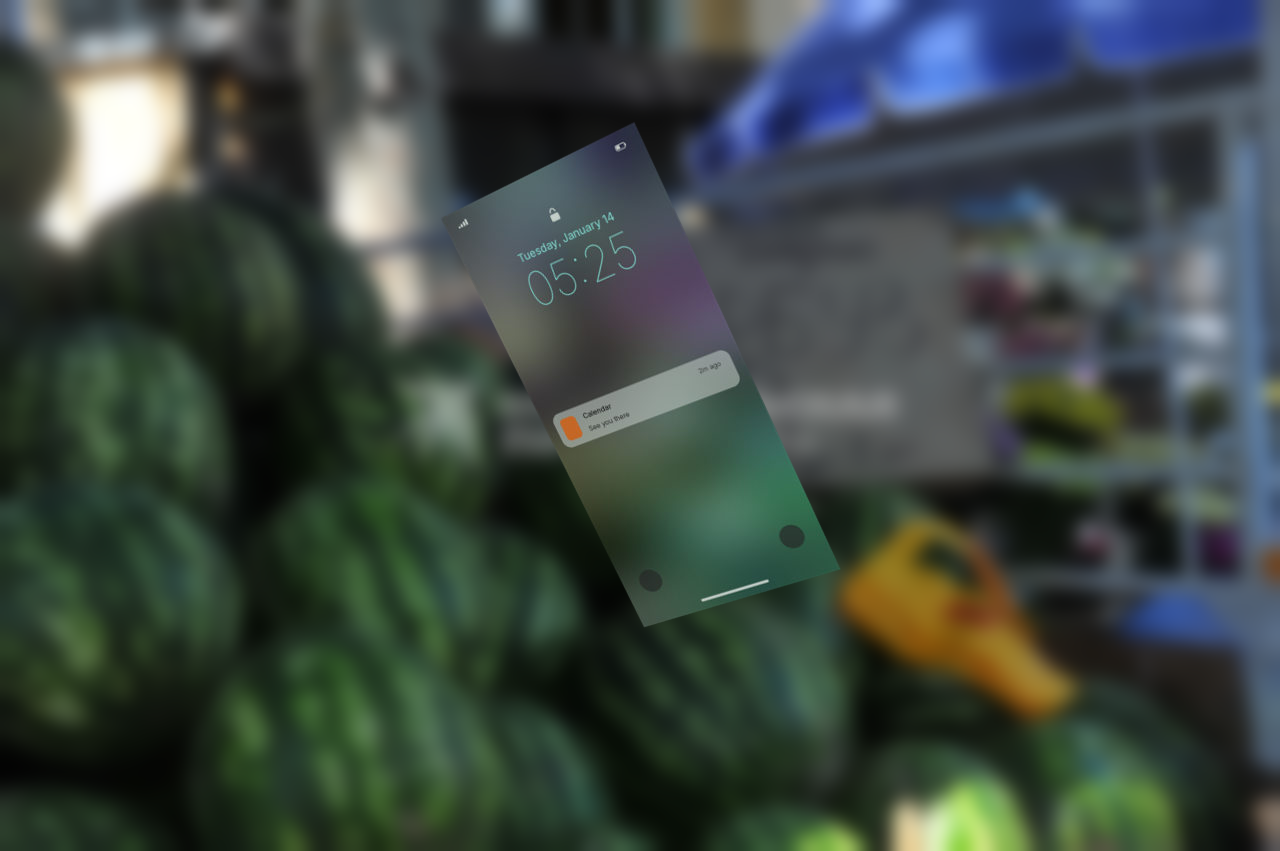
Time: **5:25**
